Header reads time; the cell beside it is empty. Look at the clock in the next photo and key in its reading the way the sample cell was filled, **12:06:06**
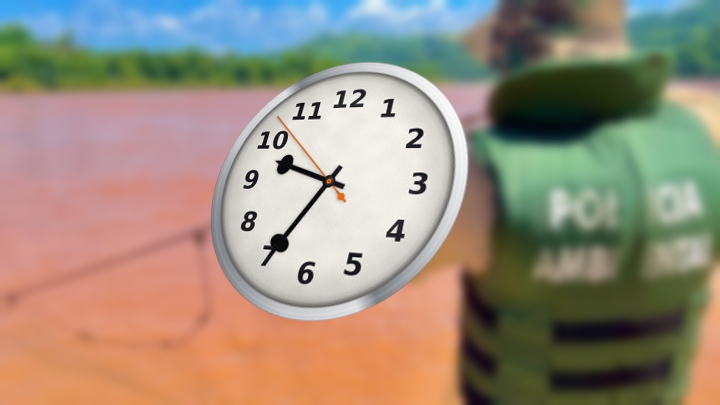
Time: **9:34:52**
